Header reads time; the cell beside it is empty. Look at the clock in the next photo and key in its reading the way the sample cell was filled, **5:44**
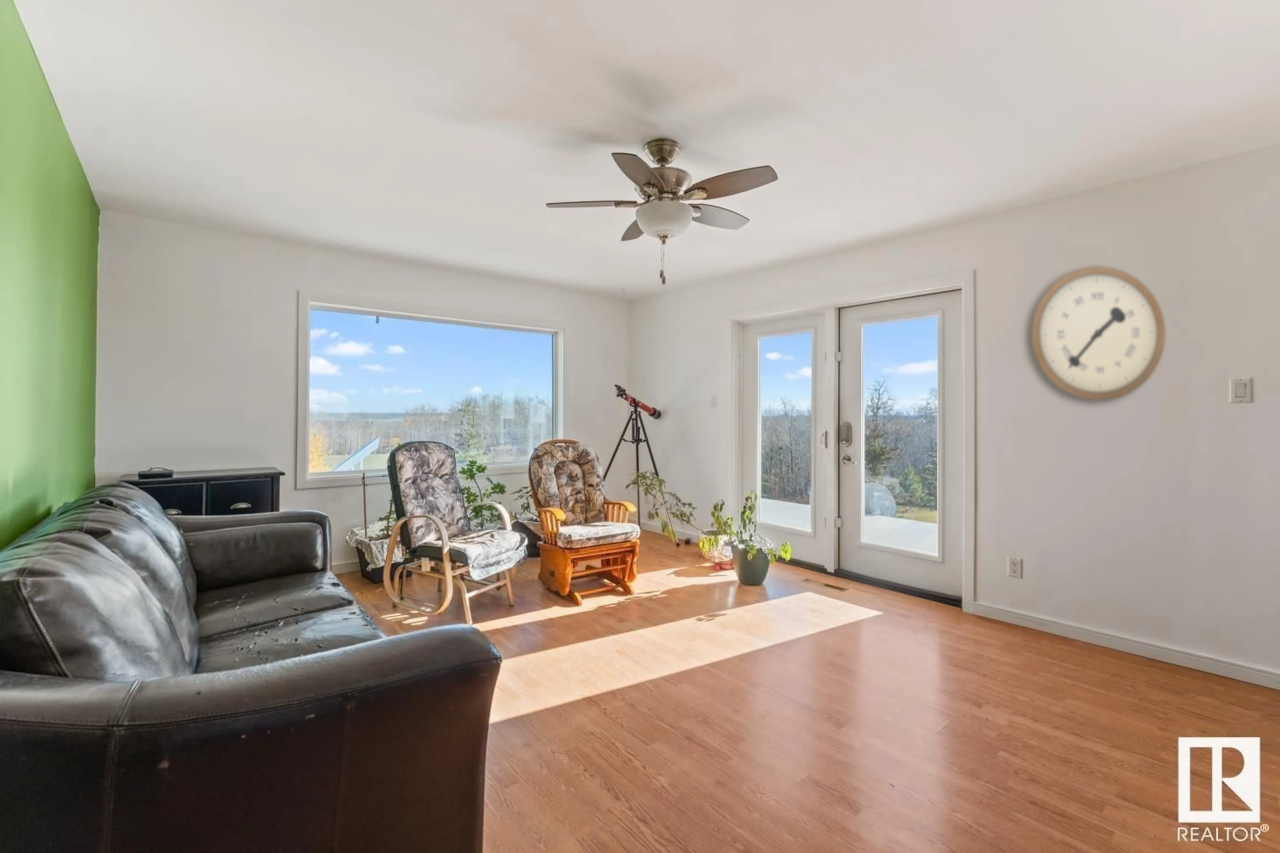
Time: **1:37**
